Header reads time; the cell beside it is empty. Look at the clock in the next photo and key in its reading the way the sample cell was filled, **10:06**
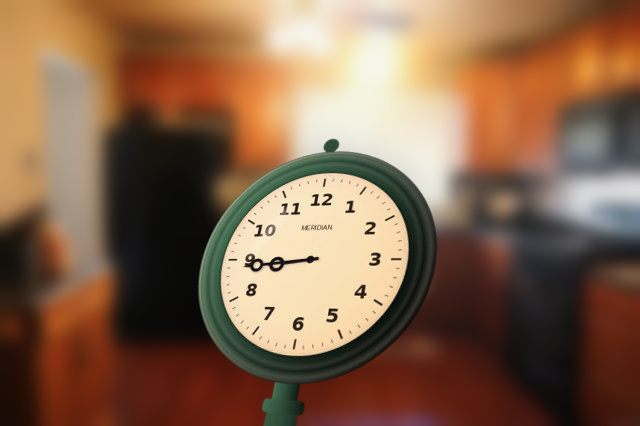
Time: **8:44**
